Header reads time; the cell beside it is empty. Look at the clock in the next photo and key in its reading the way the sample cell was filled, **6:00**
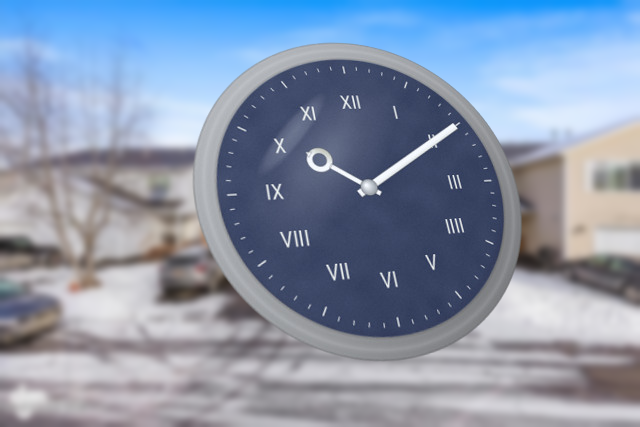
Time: **10:10**
